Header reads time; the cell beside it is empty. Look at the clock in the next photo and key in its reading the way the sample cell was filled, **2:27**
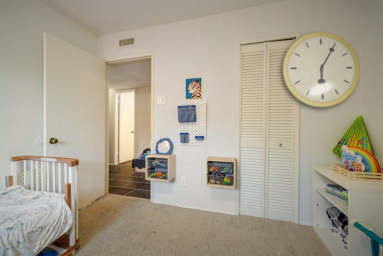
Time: **6:05**
